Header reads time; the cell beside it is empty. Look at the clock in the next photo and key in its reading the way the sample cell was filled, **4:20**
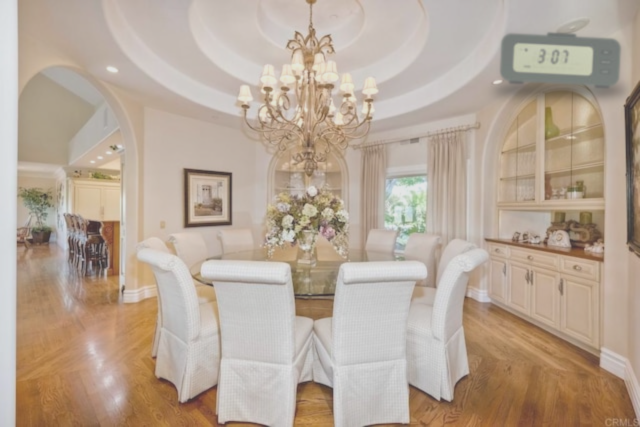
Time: **3:07**
